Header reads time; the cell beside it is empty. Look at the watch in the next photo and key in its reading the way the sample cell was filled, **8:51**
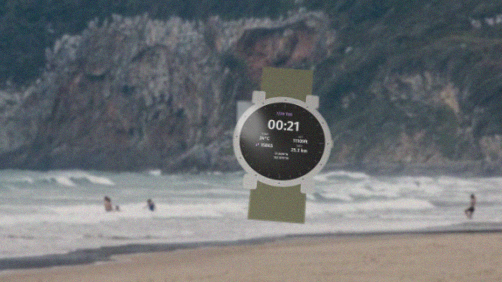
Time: **0:21**
